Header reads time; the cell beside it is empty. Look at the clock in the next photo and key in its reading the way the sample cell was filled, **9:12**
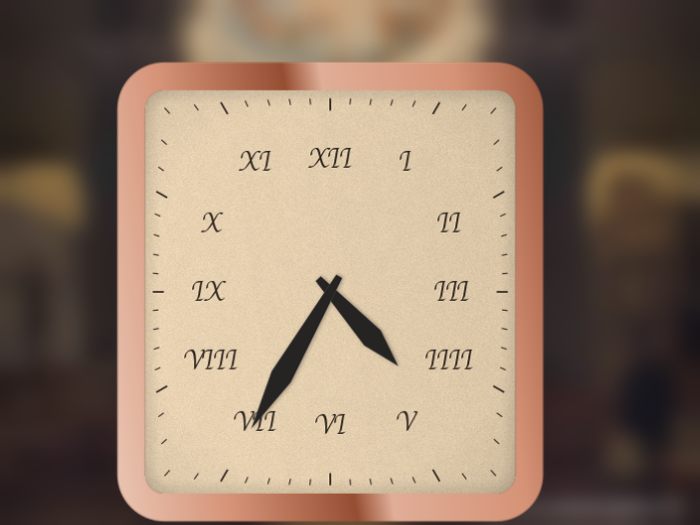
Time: **4:35**
